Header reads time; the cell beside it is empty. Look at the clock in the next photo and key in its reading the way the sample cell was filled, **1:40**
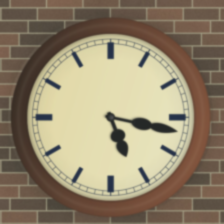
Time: **5:17**
